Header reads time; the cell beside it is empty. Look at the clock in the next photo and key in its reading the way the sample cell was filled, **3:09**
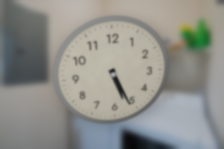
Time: **5:26**
